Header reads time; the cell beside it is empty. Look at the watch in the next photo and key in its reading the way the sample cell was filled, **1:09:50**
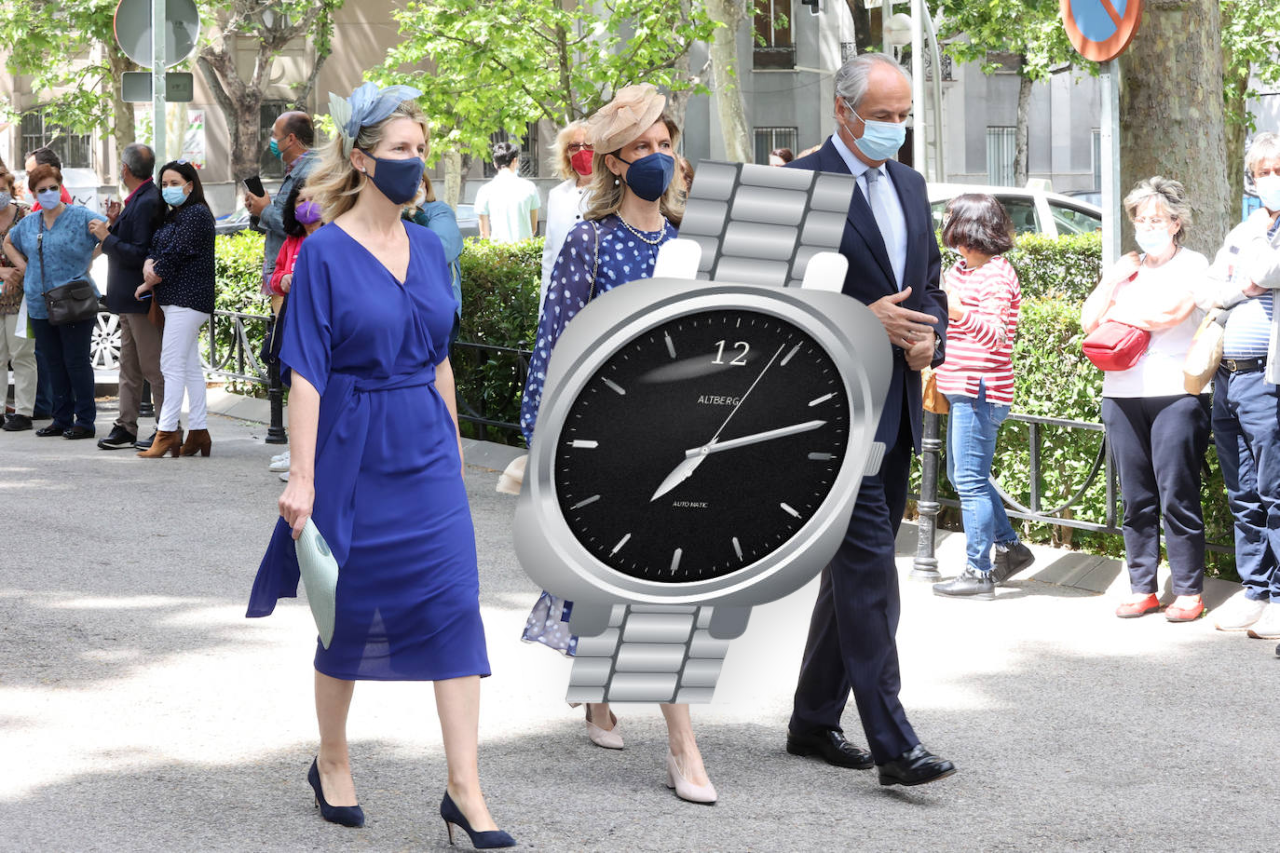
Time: **7:12:04**
